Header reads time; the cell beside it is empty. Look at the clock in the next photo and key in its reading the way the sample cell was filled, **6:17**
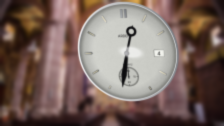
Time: **12:32**
